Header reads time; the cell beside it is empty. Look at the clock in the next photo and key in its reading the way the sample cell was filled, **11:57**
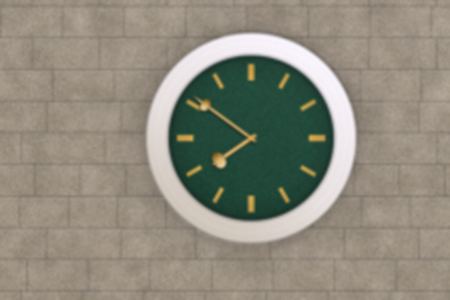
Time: **7:51**
